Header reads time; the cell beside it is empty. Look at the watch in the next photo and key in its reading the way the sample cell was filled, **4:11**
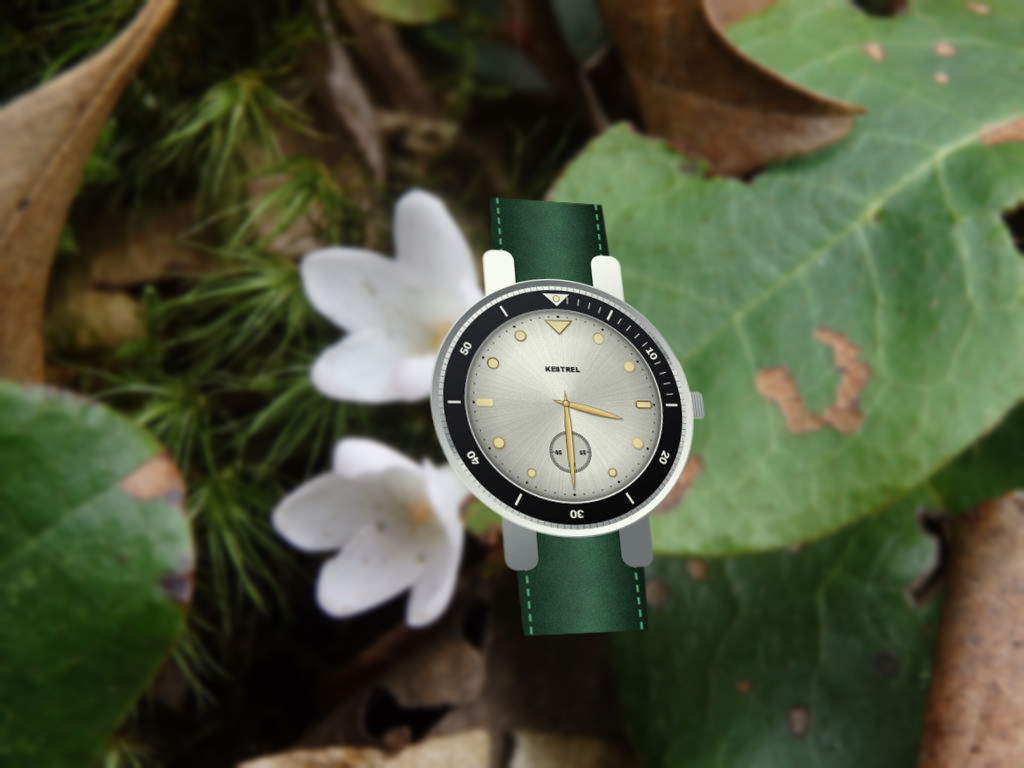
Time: **3:30**
